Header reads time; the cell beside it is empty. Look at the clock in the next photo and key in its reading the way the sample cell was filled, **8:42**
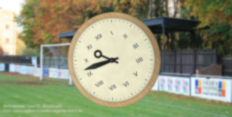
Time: **10:47**
